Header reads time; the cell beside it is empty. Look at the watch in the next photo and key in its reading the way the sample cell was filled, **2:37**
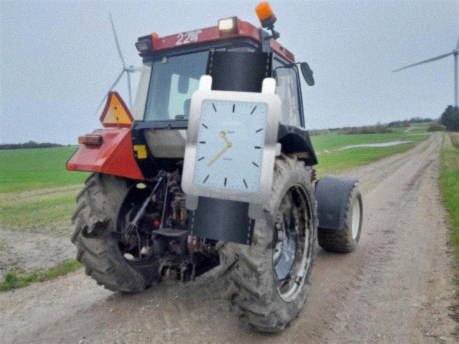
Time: **10:37**
